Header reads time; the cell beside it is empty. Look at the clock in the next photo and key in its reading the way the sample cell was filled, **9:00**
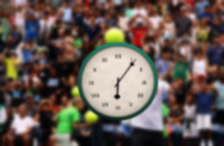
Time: **6:06**
